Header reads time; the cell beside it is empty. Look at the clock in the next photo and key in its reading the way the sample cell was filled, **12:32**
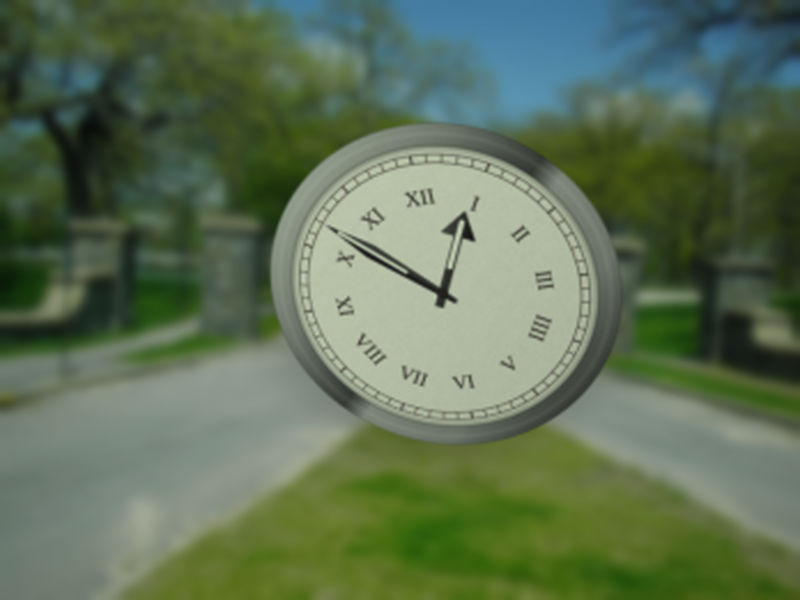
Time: **12:52**
